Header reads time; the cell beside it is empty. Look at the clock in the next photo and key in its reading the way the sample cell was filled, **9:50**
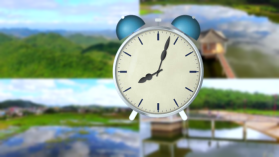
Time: **8:03**
